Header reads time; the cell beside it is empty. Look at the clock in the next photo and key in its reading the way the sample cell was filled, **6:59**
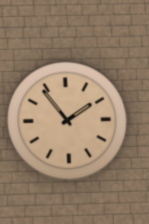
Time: **1:54**
